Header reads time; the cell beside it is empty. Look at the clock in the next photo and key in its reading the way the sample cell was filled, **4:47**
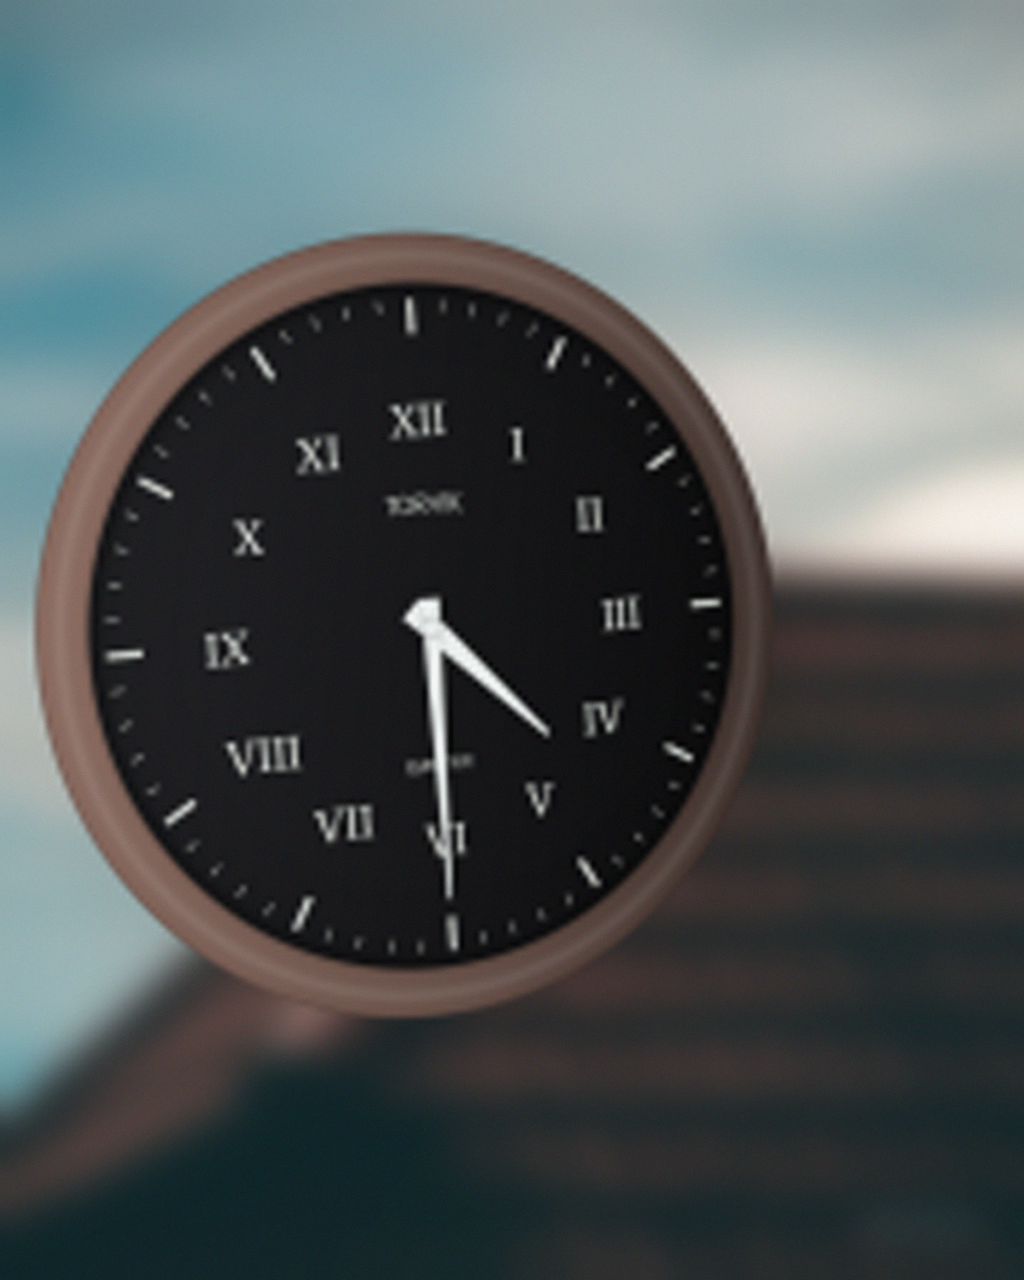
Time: **4:30**
